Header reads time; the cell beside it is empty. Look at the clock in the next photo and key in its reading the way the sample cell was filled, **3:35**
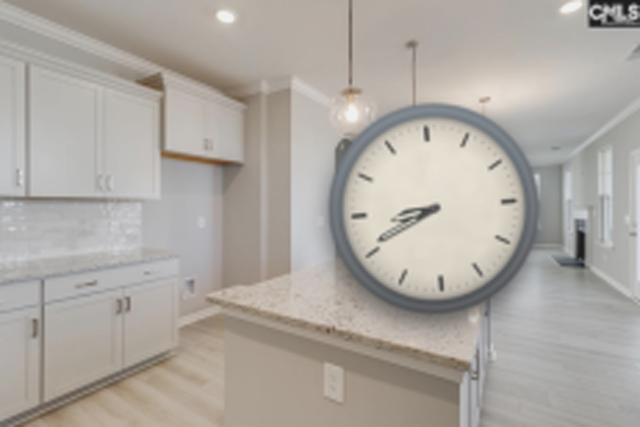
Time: **8:41**
